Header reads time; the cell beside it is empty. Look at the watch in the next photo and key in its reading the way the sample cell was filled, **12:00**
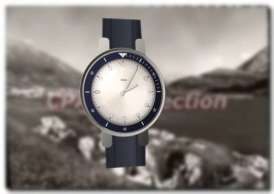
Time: **2:05**
